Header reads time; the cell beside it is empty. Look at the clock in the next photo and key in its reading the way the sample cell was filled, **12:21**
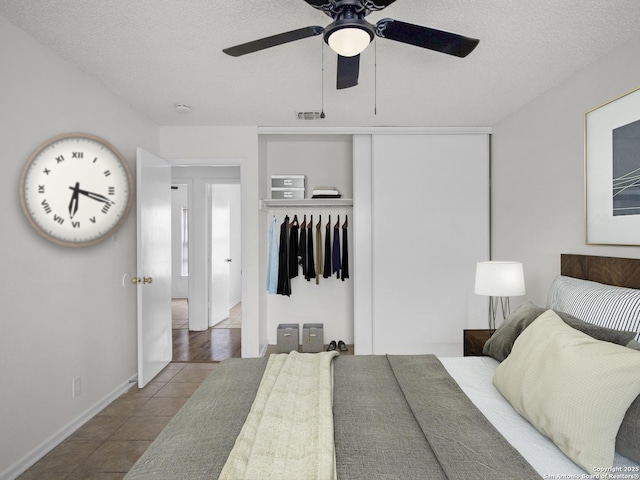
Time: **6:18**
